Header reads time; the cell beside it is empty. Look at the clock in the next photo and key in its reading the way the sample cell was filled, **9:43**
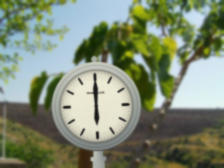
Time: **6:00**
